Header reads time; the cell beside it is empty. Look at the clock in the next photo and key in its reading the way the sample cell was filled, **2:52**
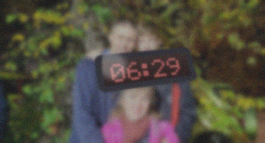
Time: **6:29**
